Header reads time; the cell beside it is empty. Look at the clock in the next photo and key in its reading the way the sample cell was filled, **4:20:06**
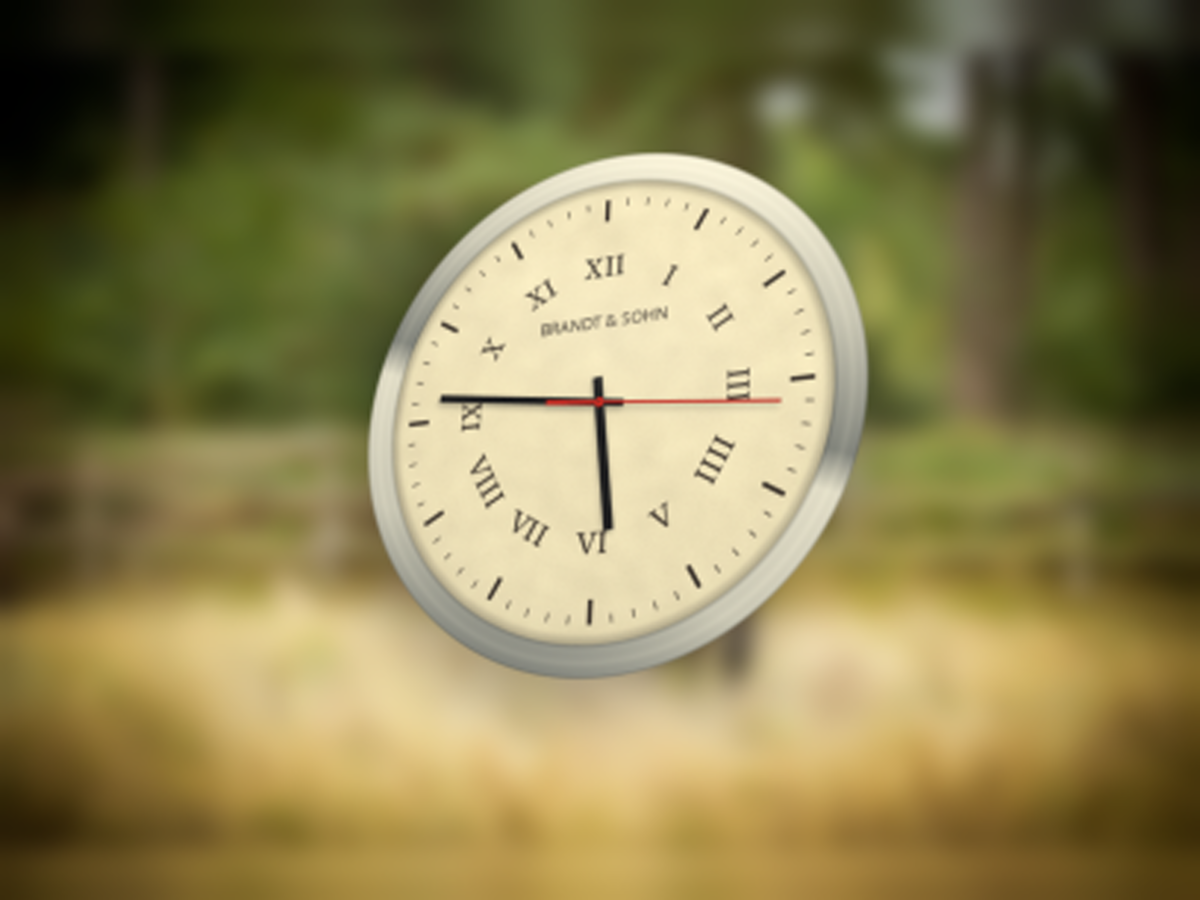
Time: **5:46:16**
